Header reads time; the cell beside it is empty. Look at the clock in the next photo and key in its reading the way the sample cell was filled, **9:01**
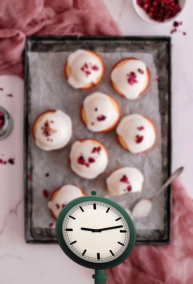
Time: **9:13**
